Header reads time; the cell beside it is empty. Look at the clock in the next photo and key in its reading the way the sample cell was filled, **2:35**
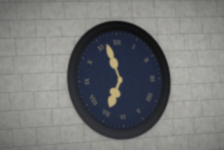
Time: **6:57**
